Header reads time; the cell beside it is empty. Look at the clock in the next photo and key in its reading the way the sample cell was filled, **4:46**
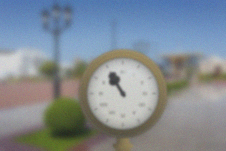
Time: **10:55**
